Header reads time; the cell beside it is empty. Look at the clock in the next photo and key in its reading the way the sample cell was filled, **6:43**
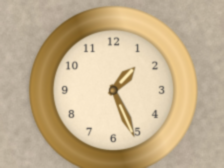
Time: **1:26**
